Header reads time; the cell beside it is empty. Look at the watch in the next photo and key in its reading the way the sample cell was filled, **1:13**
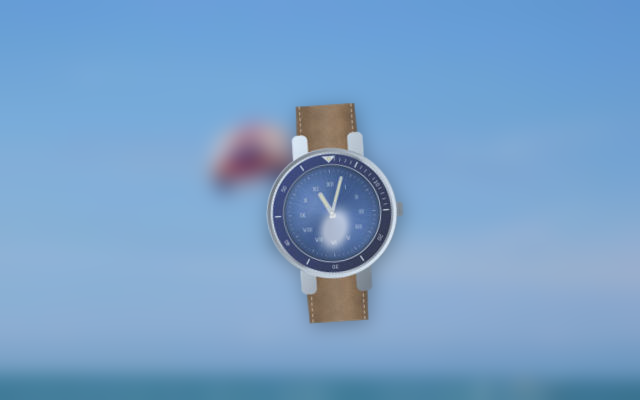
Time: **11:03**
